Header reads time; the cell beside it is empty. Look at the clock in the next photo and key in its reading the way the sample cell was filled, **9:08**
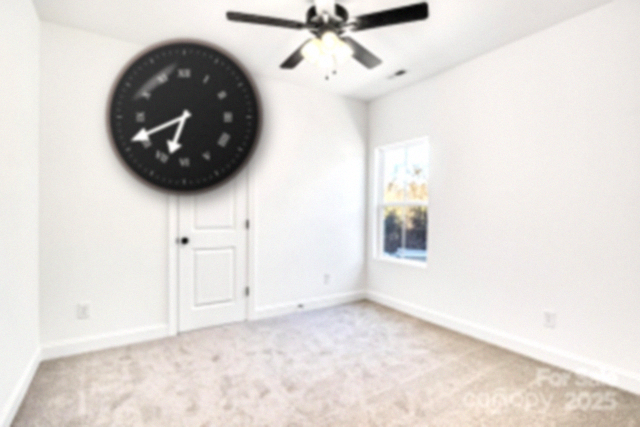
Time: **6:41**
